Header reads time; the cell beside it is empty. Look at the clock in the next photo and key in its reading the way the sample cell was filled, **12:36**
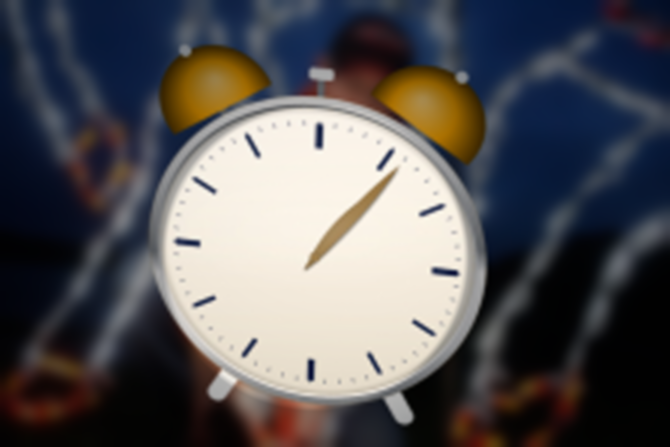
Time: **1:06**
